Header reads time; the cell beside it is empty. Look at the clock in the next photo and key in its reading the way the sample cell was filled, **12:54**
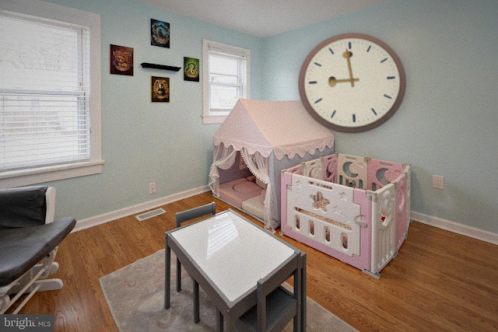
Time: **8:59**
